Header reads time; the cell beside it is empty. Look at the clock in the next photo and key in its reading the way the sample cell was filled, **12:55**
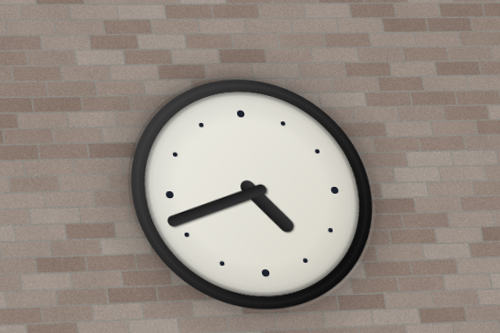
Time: **4:42**
